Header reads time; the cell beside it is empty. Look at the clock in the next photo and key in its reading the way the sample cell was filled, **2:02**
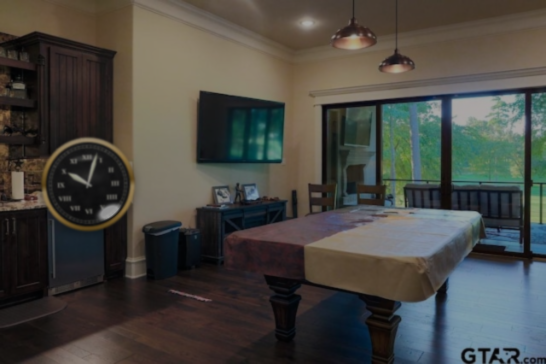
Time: **10:03**
